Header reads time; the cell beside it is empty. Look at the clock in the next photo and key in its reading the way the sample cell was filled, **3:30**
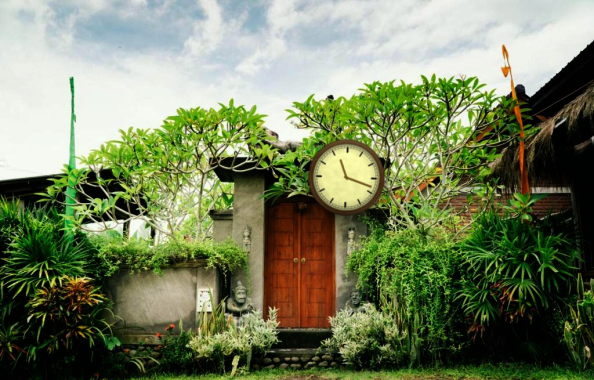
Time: **11:18**
